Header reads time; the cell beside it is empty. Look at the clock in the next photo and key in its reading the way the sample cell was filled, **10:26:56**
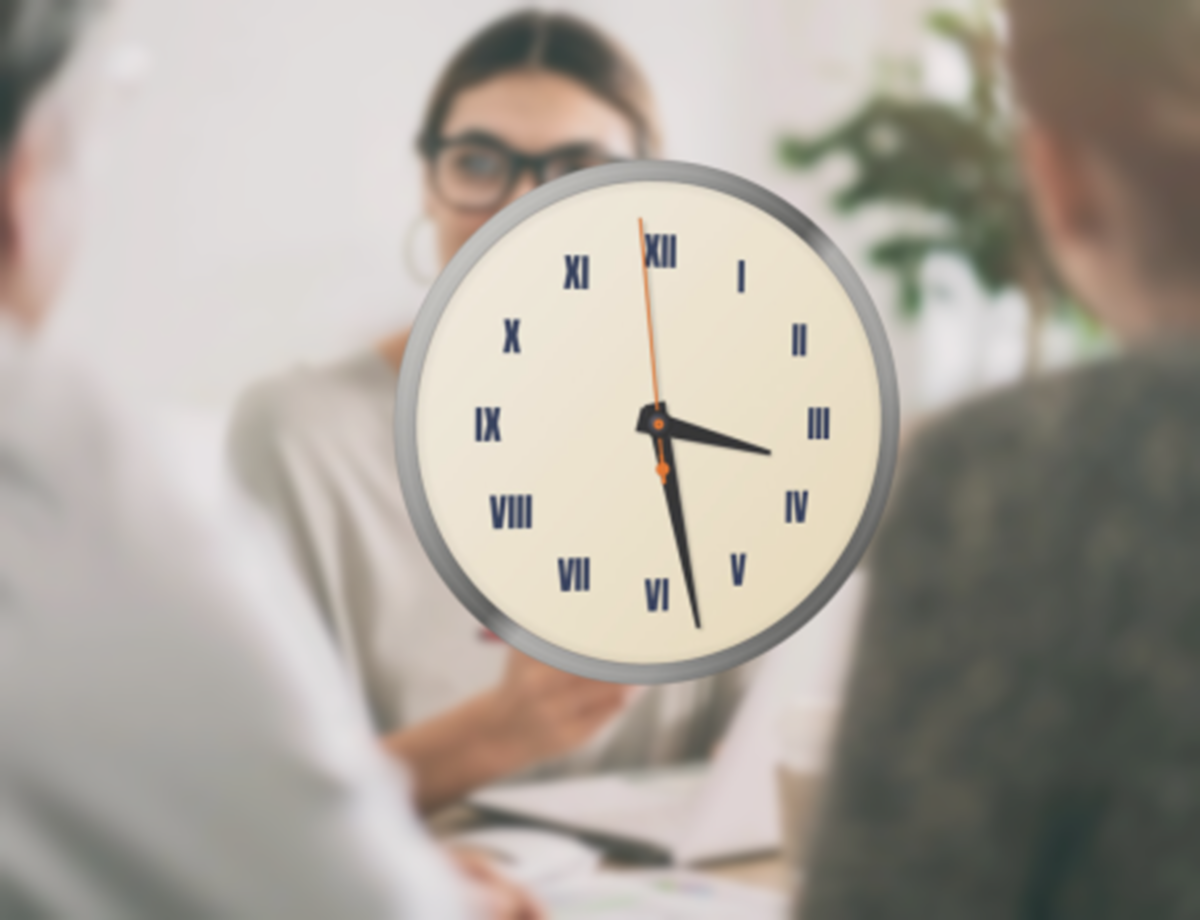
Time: **3:27:59**
